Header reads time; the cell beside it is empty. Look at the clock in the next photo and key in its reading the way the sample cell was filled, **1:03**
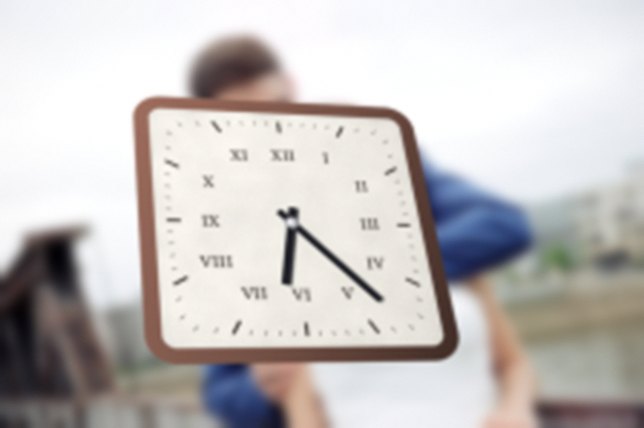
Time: **6:23**
